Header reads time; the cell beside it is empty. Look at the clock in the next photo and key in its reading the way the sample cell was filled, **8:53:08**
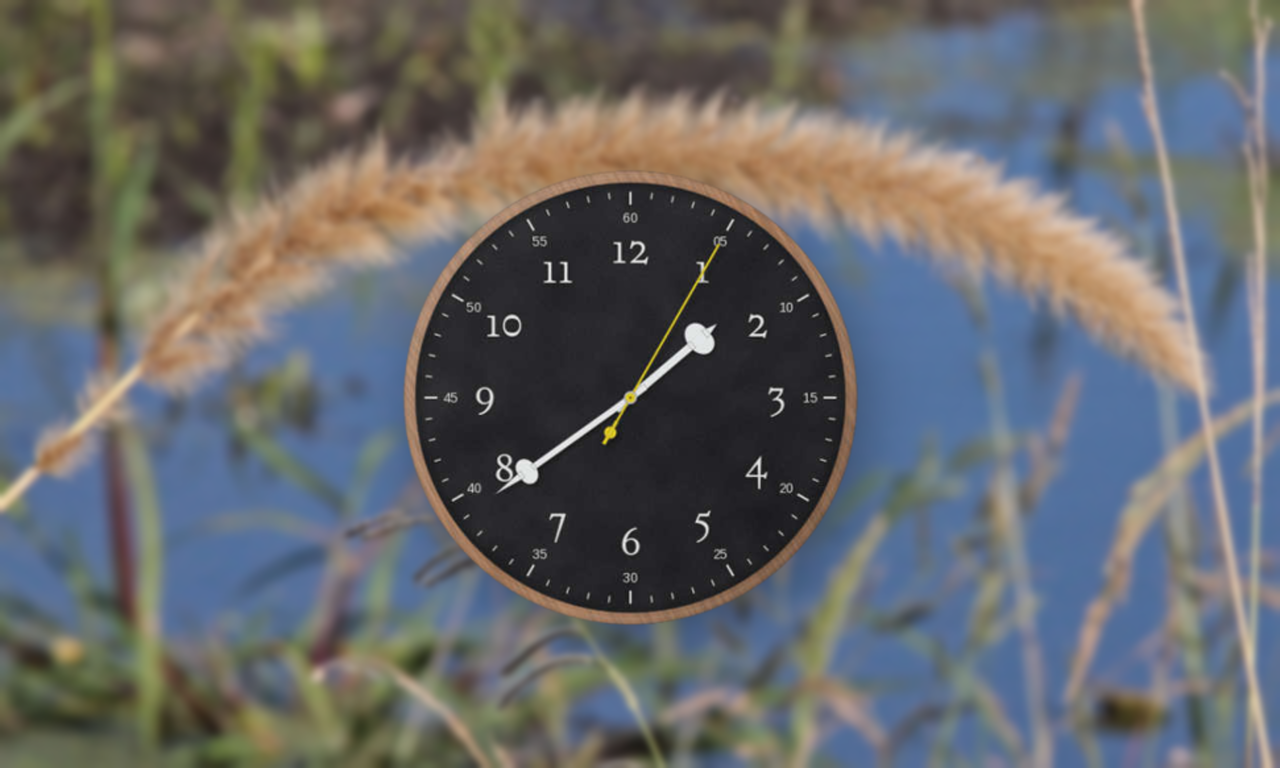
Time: **1:39:05**
